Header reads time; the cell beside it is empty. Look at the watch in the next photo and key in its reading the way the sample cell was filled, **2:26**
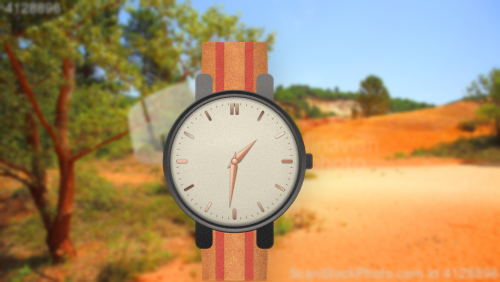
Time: **1:31**
